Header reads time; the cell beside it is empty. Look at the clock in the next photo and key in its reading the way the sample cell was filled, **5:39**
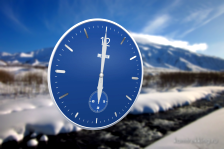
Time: **6:00**
